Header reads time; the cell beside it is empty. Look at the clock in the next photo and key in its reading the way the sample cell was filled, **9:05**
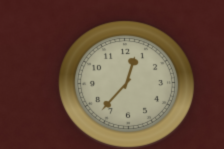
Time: **12:37**
